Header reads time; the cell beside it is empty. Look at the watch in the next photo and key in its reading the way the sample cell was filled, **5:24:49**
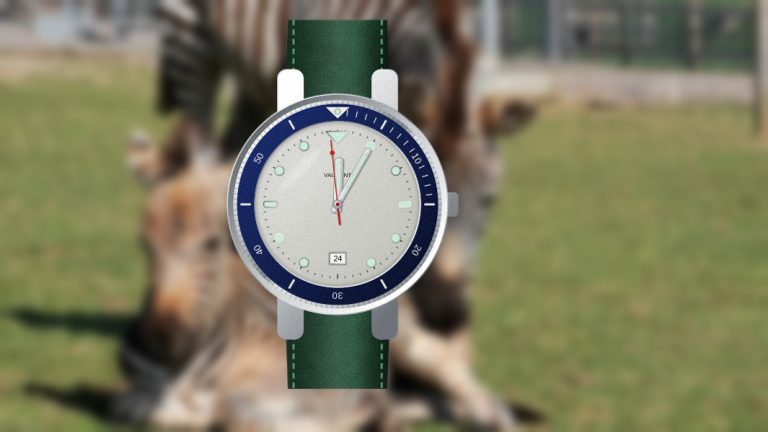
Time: **12:04:59**
